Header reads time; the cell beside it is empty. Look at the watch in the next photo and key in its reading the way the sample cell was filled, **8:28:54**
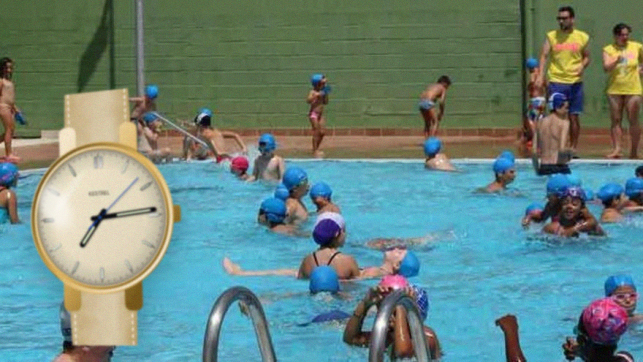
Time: **7:14:08**
